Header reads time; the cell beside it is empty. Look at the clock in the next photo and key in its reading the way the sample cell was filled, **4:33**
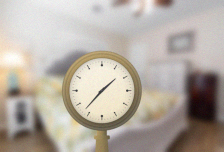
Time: **1:37**
